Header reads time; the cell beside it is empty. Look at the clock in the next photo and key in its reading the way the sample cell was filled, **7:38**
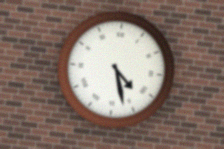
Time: **4:27**
